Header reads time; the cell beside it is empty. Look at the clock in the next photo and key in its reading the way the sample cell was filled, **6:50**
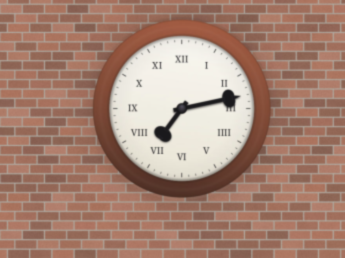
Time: **7:13**
